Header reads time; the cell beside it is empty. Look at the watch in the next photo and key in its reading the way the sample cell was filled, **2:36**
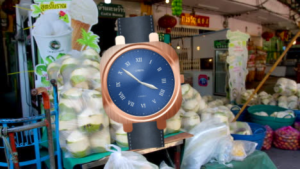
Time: **3:52**
